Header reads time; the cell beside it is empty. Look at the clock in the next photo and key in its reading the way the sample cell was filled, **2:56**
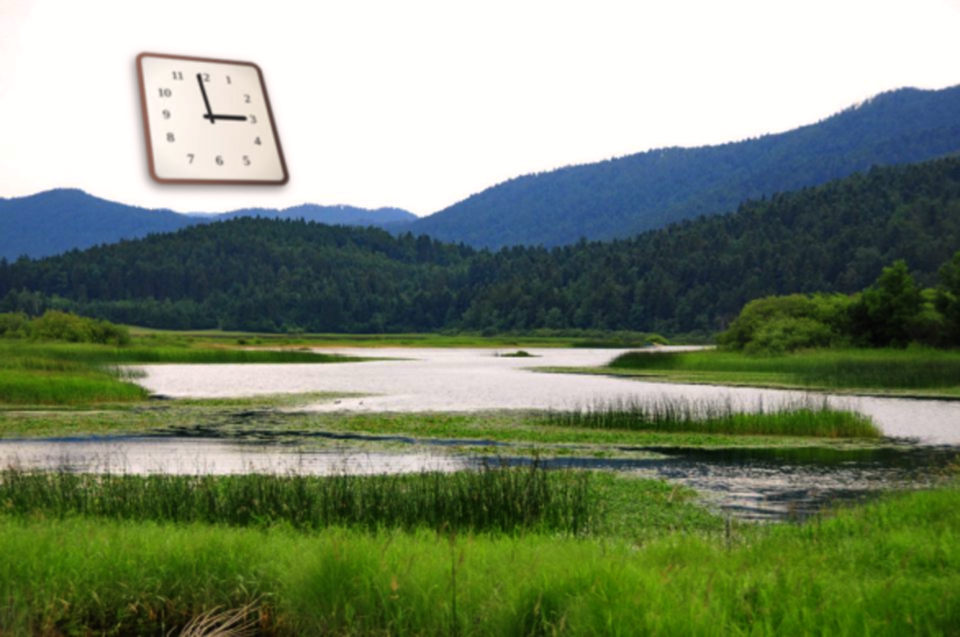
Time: **2:59**
